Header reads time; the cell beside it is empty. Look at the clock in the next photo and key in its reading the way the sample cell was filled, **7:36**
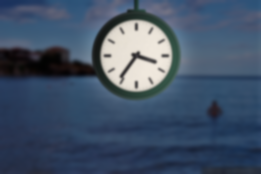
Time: **3:36**
